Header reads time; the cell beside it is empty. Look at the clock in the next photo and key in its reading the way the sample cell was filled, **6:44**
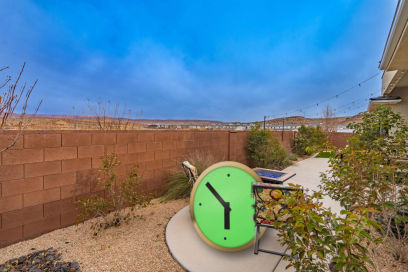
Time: **5:52**
